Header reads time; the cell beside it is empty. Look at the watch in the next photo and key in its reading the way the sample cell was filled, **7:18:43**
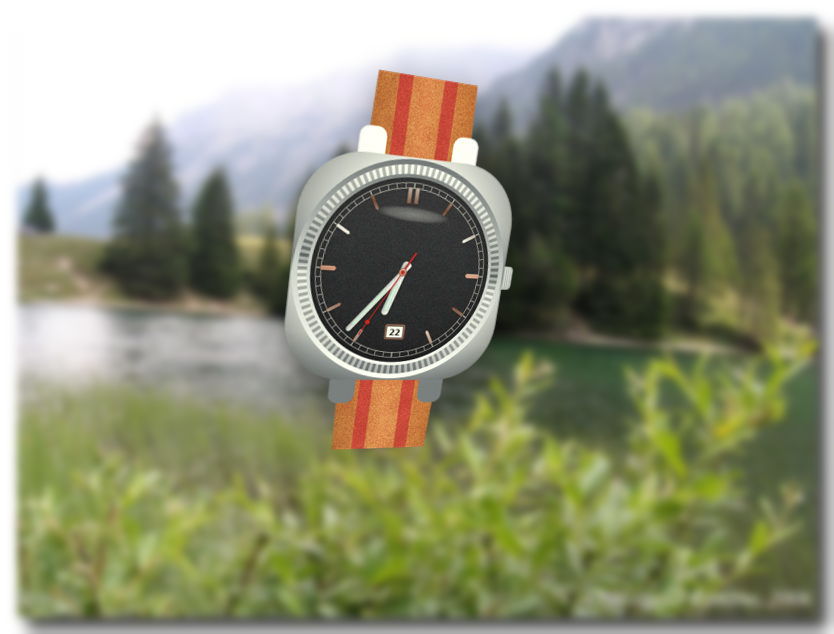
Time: **6:36:35**
